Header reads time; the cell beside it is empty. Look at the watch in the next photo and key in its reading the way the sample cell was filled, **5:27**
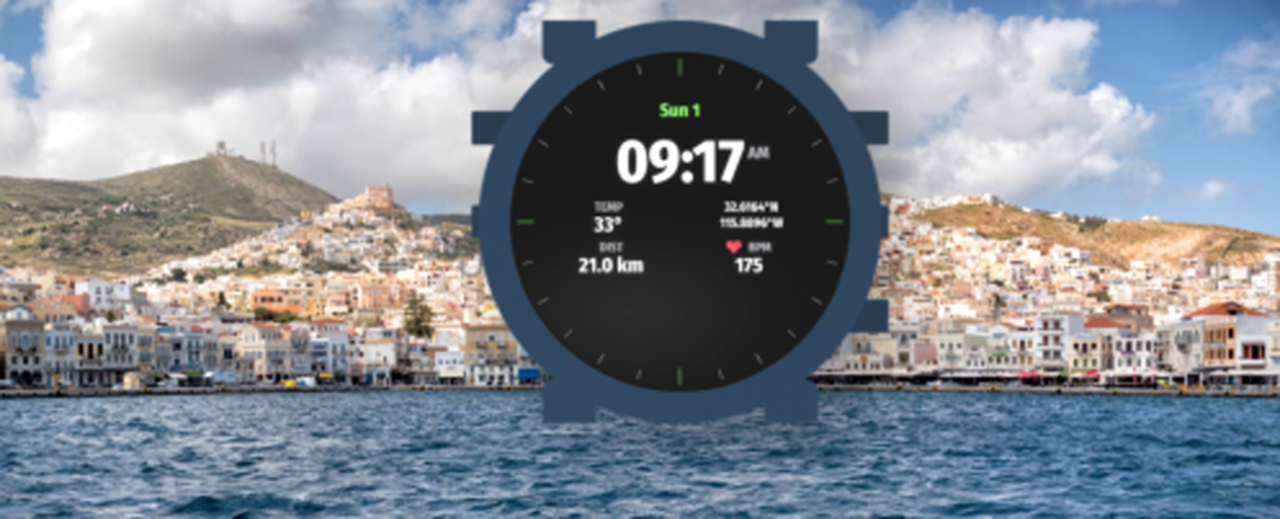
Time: **9:17**
